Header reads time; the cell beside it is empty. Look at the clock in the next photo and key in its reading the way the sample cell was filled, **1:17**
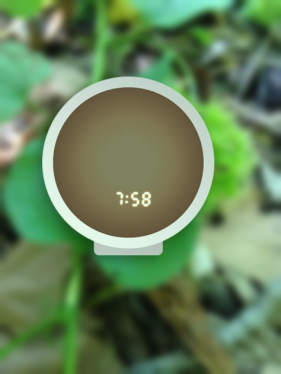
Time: **7:58**
